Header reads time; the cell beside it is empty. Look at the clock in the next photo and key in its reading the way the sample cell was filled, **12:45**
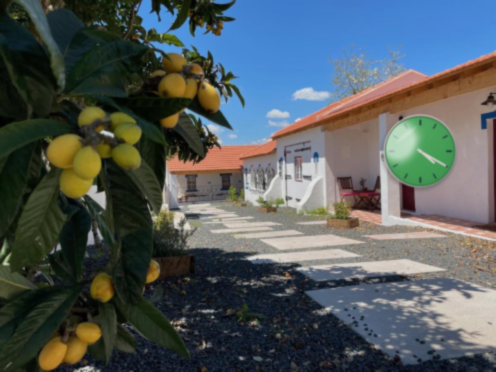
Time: **4:20**
